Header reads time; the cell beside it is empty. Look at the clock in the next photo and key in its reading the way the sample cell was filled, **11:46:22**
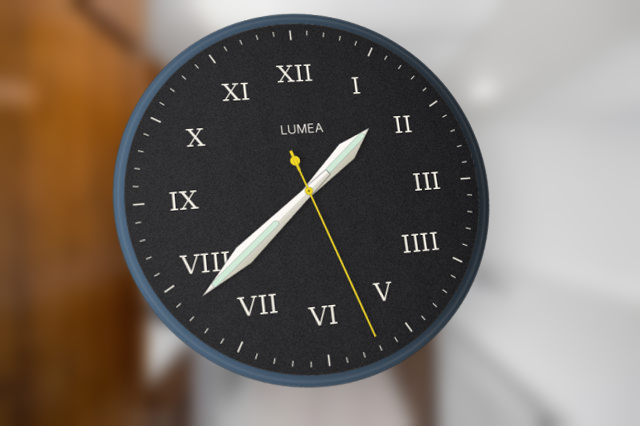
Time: **1:38:27**
